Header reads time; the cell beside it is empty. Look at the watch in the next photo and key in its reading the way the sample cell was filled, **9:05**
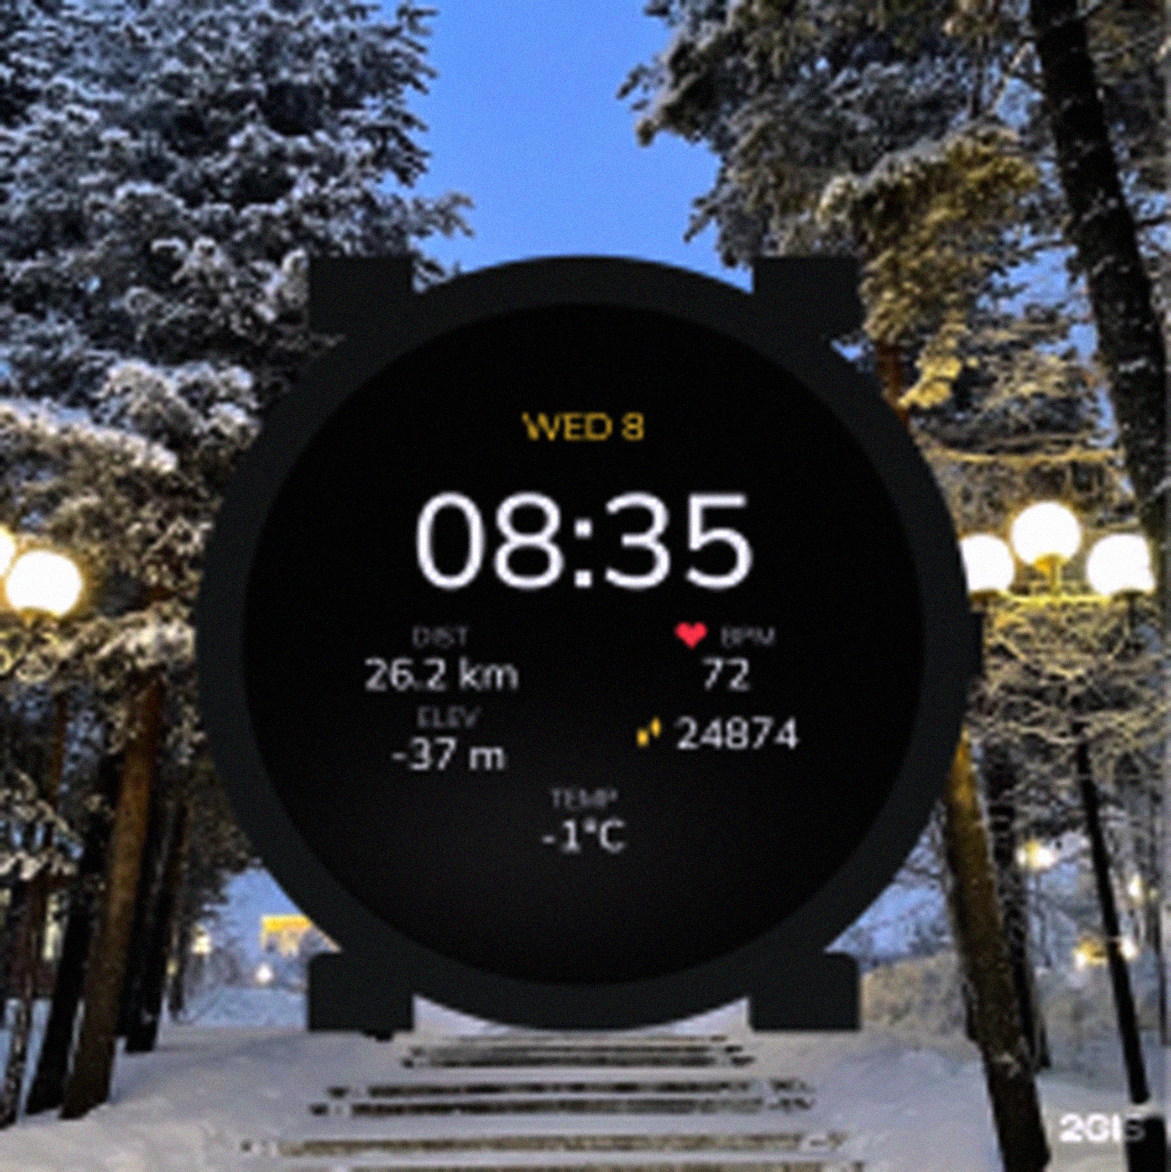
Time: **8:35**
